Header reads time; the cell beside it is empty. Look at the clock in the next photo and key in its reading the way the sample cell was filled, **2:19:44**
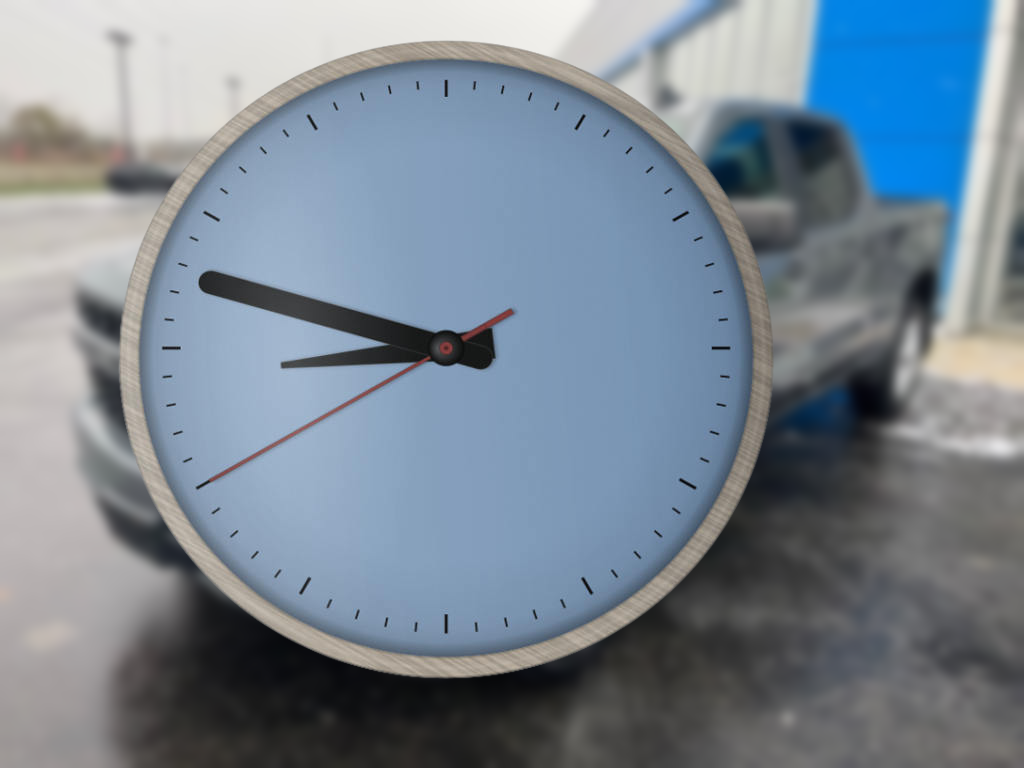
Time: **8:47:40**
